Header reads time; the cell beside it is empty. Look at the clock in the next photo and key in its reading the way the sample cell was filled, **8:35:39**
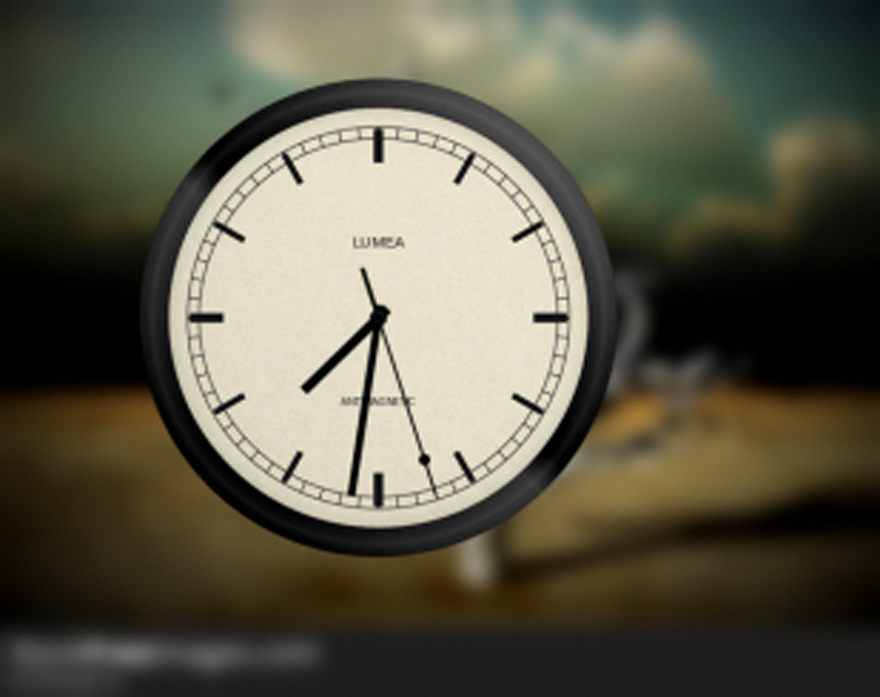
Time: **7:31:27**
